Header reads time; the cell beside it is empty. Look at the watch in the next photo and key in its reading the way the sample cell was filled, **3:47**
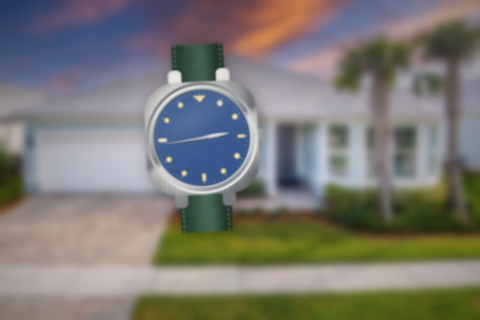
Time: **2:44**
